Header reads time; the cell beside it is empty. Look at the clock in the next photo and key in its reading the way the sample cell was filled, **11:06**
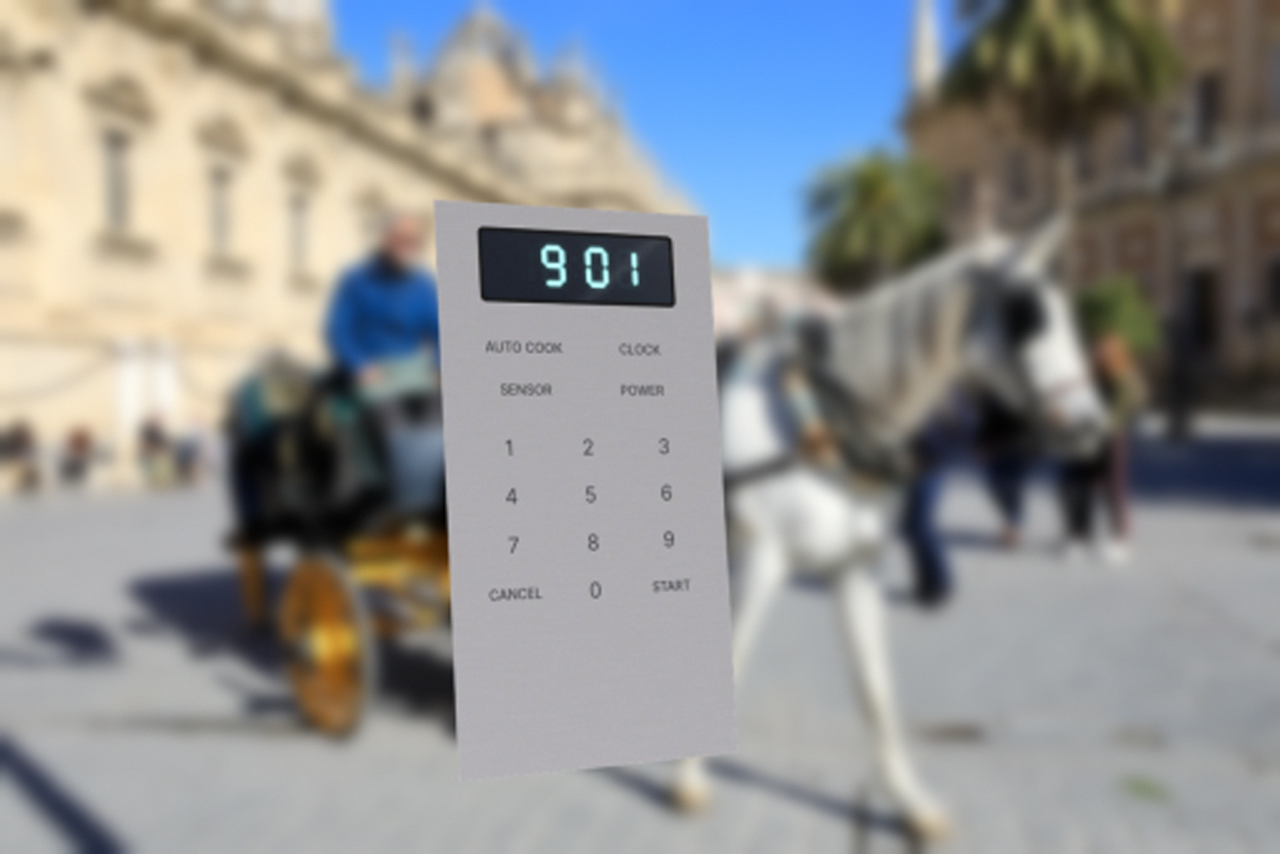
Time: **9:01**
